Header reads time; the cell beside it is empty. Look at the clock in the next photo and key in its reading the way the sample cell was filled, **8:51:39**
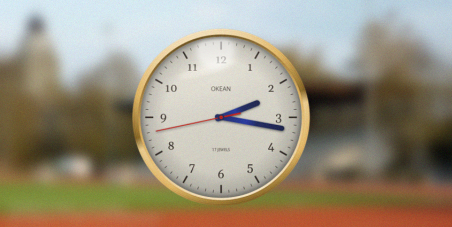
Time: **2:16:43**
